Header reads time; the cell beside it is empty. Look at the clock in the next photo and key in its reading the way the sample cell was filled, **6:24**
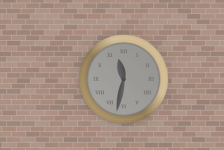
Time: **11:32**
